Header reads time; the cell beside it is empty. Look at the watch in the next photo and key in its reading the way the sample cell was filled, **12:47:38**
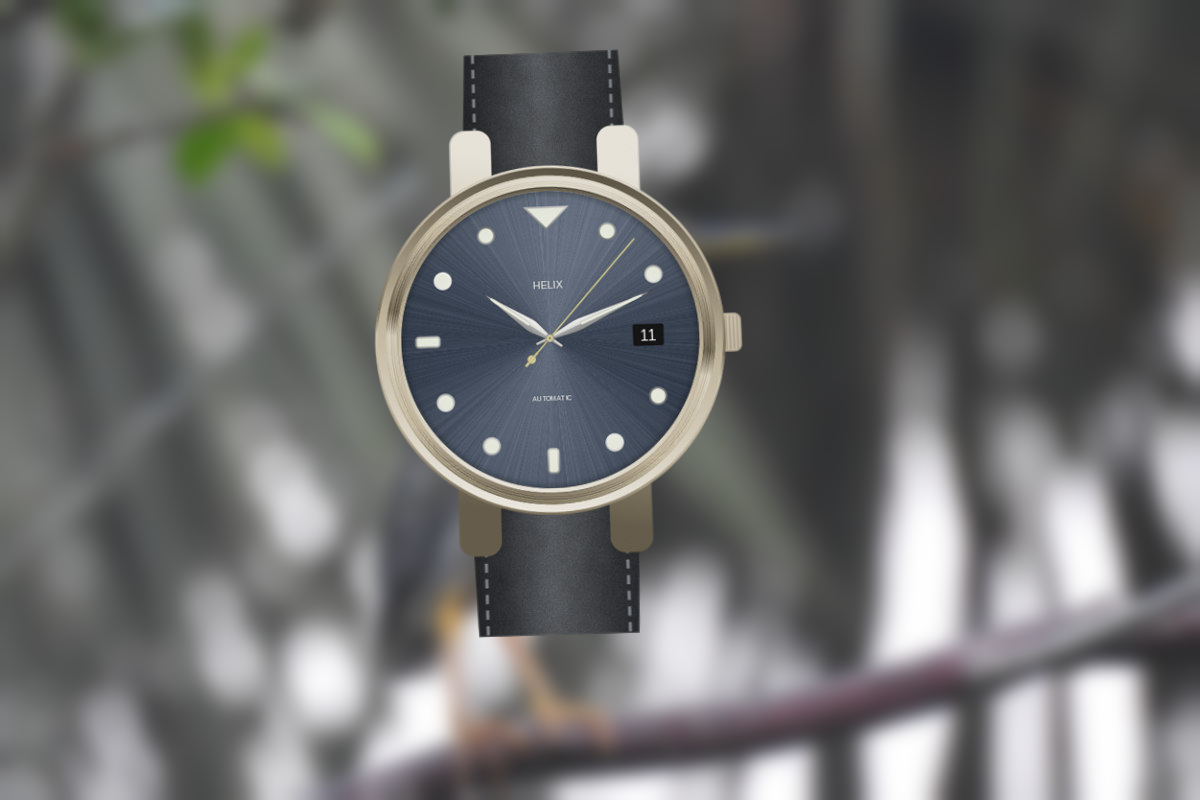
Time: **10:11:07**
